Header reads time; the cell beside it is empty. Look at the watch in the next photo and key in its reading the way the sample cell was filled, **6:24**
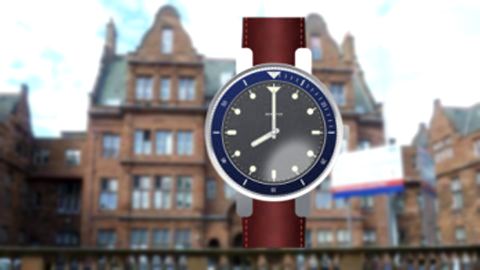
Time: **8:00**
